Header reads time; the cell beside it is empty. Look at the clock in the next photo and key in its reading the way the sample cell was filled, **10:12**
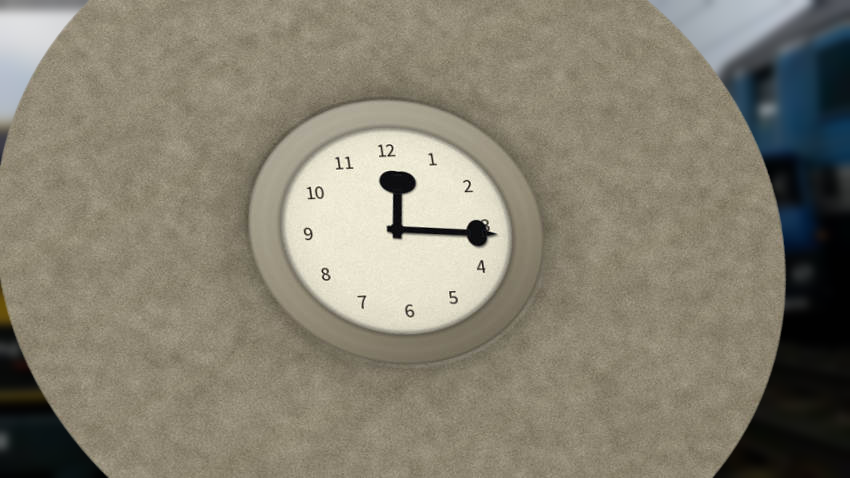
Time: **12:16**
